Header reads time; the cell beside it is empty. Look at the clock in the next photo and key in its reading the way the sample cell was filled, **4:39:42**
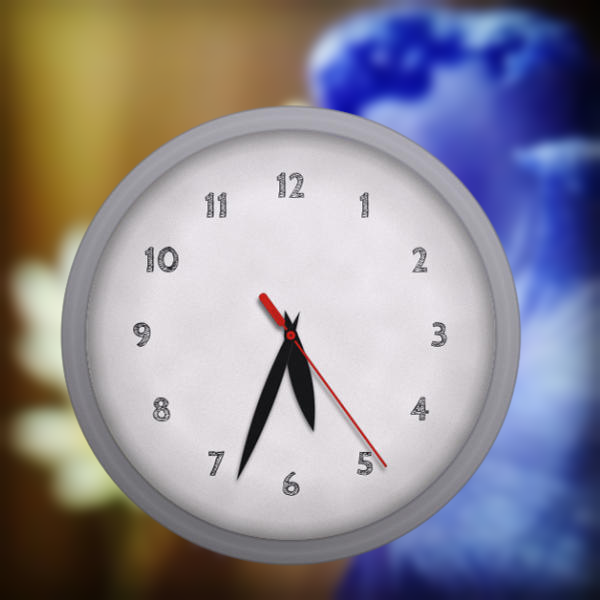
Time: **5:33:24**
